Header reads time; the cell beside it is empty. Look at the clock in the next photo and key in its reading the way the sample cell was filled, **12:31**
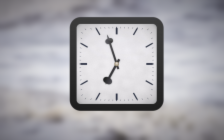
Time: **6:57**
